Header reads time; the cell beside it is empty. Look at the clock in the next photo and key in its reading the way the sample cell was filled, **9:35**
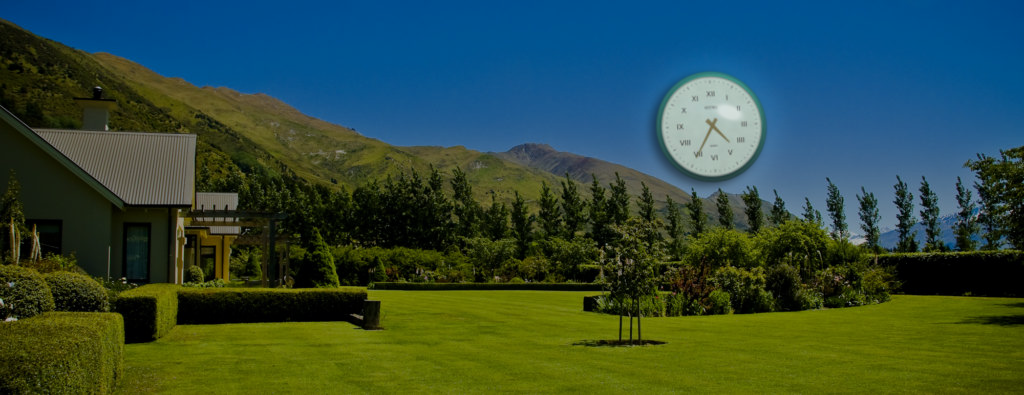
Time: **4:35**
